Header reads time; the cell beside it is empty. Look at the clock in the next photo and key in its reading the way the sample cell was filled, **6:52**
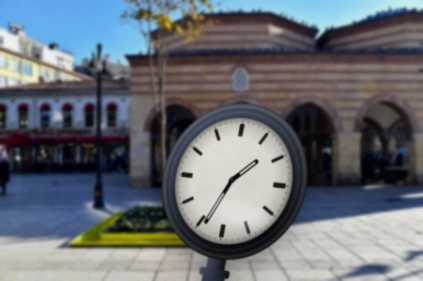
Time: **1:34**
